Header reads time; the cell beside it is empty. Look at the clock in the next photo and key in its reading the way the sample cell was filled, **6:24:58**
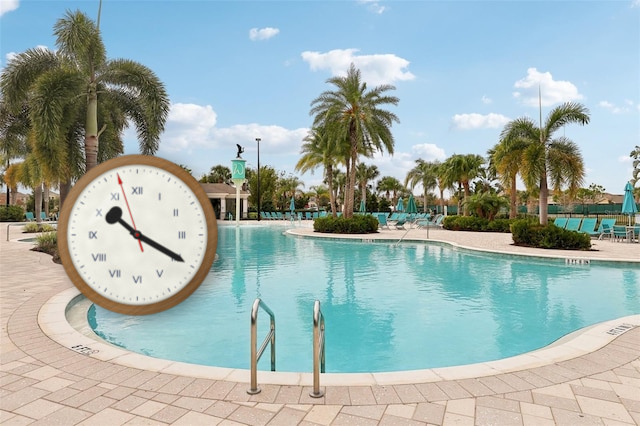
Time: **10:19:57**
